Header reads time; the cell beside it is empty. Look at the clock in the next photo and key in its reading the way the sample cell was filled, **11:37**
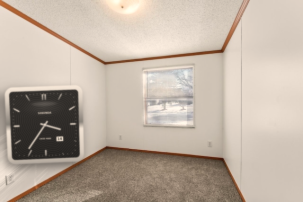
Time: **3:36**
